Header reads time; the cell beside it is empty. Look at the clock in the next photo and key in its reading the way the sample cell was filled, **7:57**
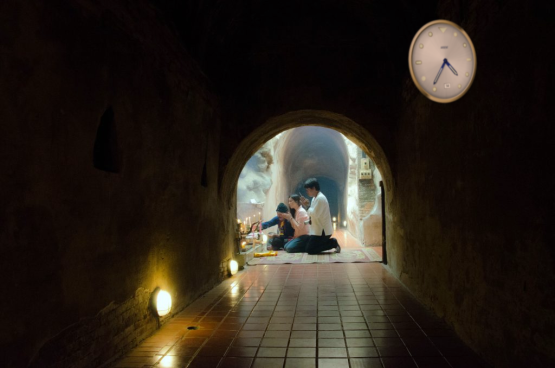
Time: **4:36**
